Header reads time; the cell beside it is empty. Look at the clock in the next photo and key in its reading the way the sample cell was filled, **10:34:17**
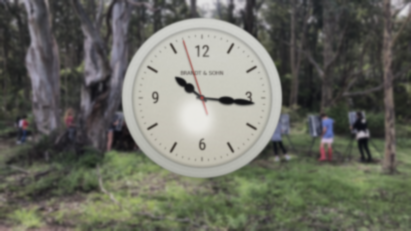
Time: **10:15:57**
